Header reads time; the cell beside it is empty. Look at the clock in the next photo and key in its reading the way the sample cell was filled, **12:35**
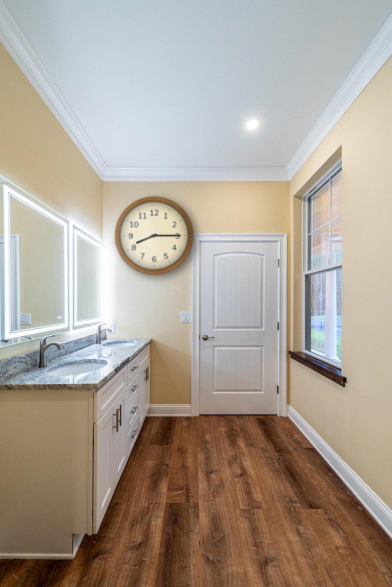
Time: **8:15**
